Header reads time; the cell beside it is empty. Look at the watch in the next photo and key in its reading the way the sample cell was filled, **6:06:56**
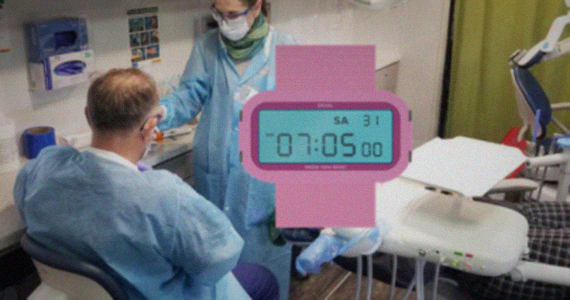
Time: **7:05:00**
